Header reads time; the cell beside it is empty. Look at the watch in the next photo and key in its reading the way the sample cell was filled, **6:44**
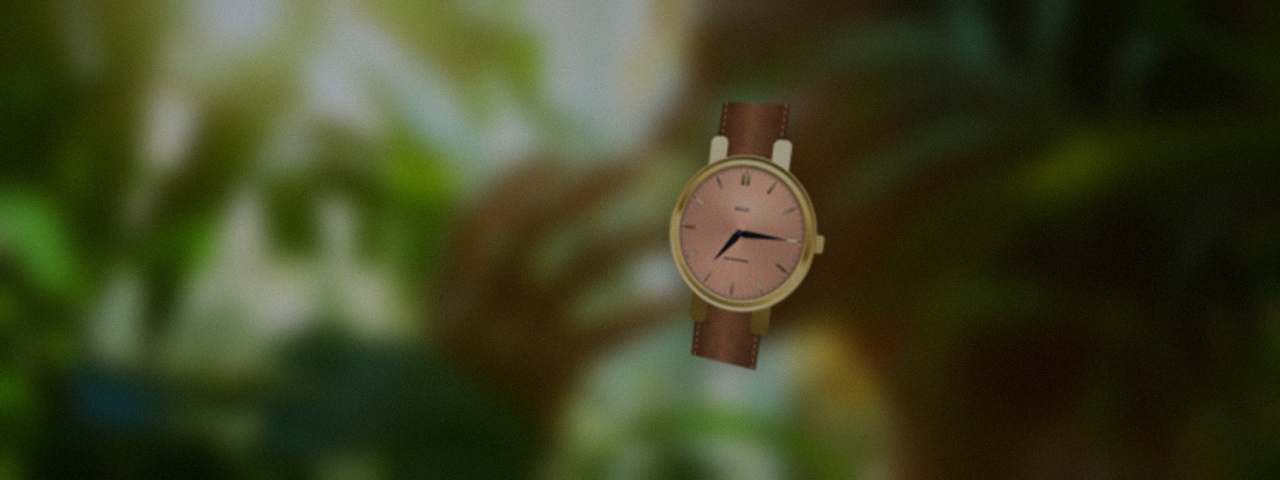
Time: **7:15**
